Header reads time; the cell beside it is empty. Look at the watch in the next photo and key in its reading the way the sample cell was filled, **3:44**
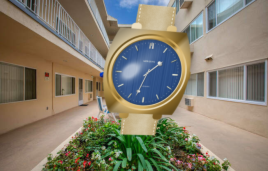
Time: **1:33**
